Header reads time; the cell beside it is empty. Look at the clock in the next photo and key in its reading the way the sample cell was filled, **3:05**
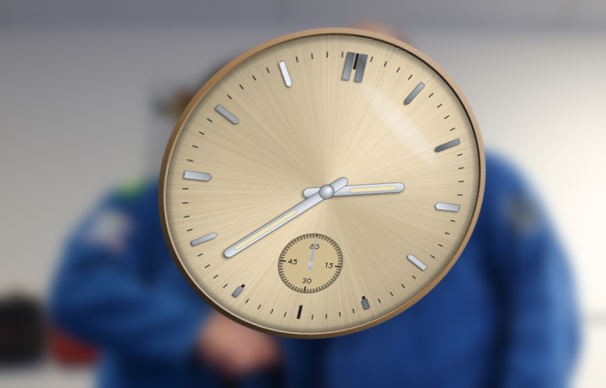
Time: **2:38**
